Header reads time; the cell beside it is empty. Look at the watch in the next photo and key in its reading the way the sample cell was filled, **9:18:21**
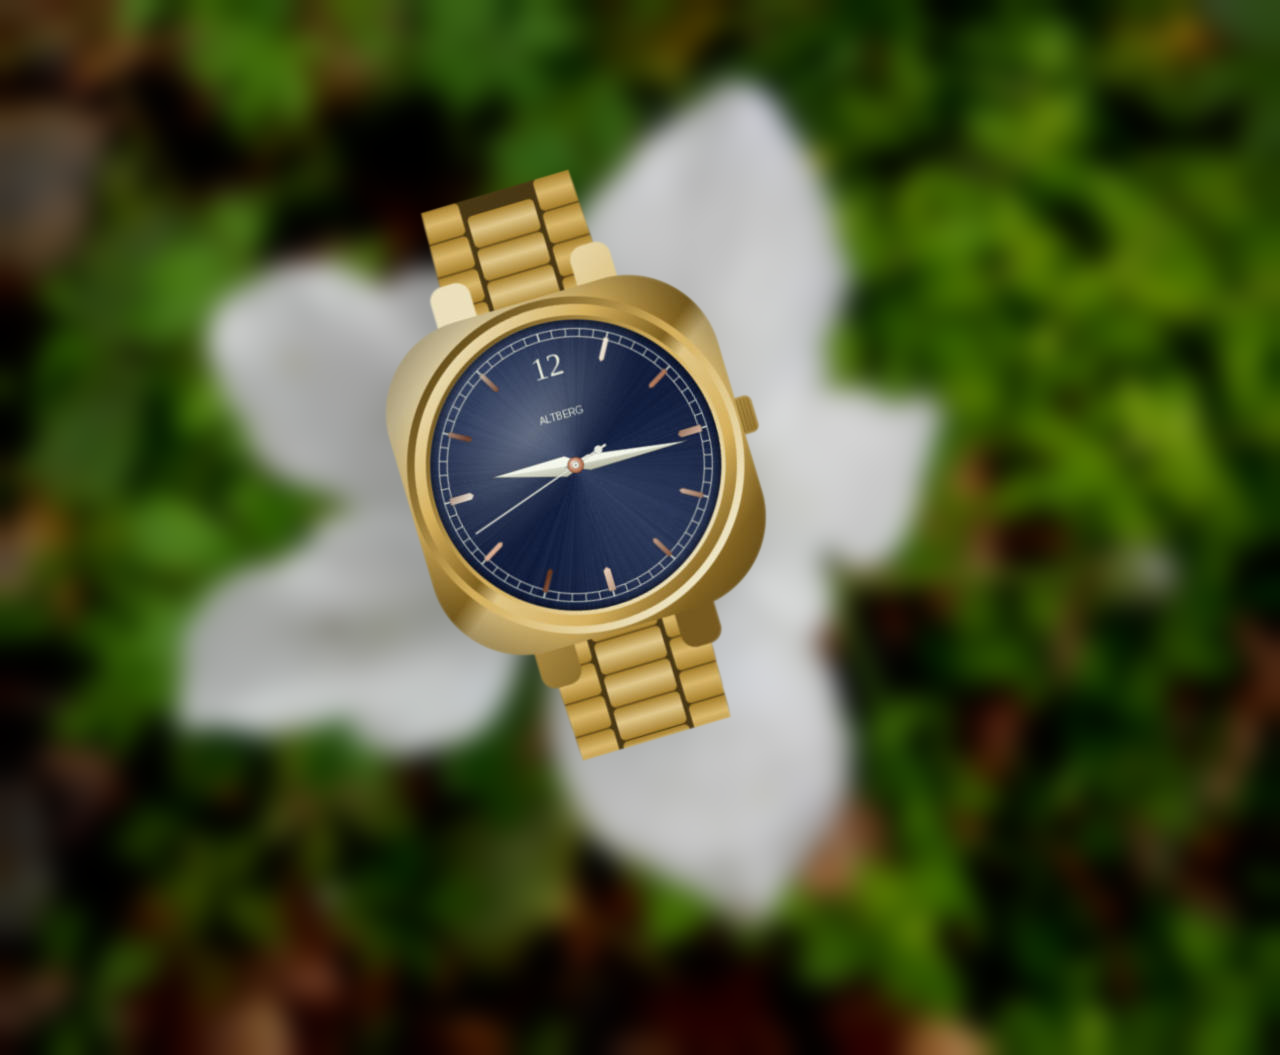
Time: **9:15:42**
